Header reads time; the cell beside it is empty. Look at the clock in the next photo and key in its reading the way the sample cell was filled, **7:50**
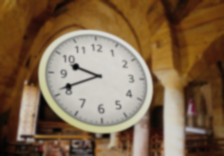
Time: **9:41**
